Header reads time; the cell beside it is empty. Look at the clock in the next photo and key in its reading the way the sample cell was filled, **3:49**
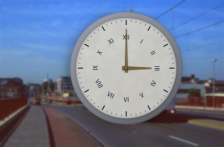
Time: **3:00**
